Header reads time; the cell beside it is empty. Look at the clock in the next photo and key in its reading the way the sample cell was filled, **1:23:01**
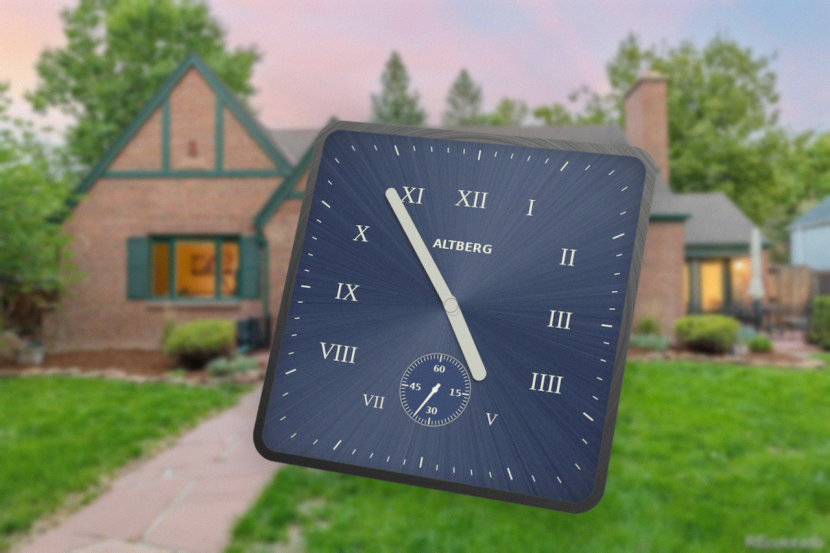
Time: **4:53:35**
